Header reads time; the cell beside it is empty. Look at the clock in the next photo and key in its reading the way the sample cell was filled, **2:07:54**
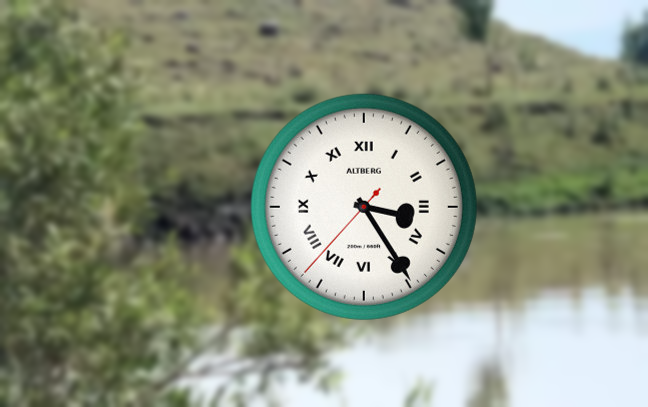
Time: **3:24:37**
